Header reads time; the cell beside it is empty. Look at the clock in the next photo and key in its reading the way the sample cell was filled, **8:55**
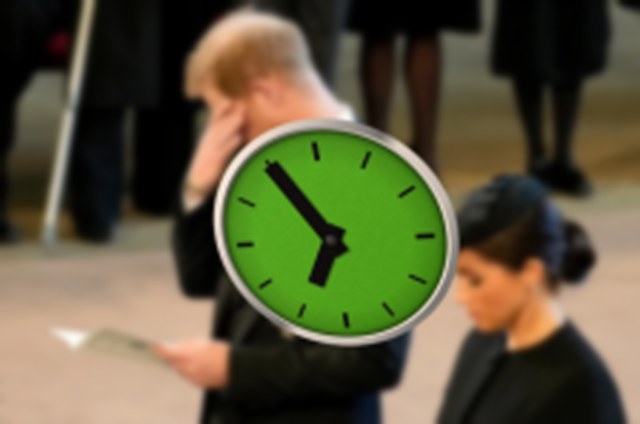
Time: **6:55**
